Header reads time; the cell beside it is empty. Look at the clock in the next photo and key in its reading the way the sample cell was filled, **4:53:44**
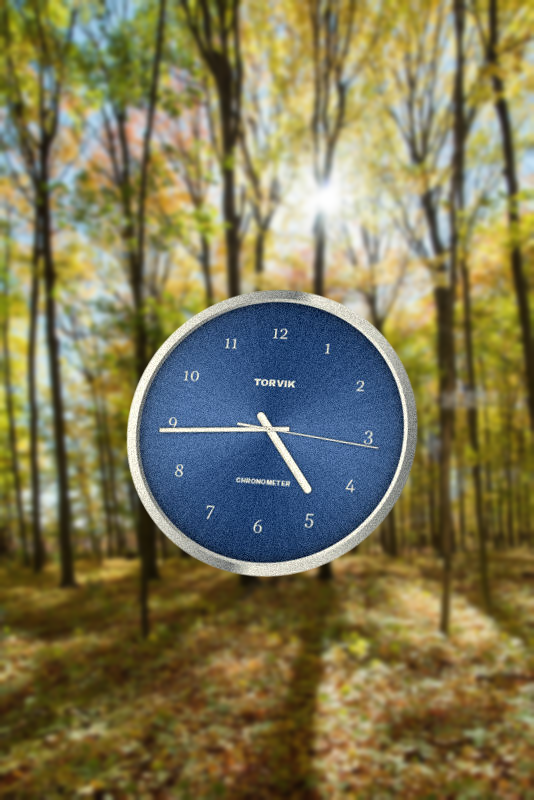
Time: **4:44:16**
